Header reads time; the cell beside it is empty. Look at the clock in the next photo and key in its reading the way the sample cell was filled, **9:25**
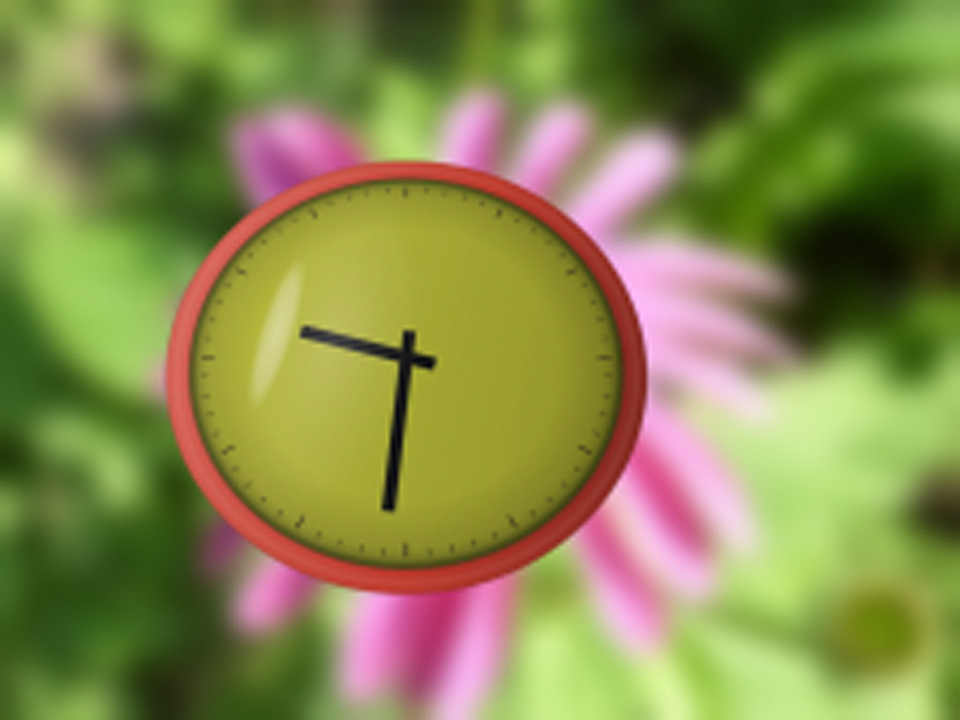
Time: **9:31**
